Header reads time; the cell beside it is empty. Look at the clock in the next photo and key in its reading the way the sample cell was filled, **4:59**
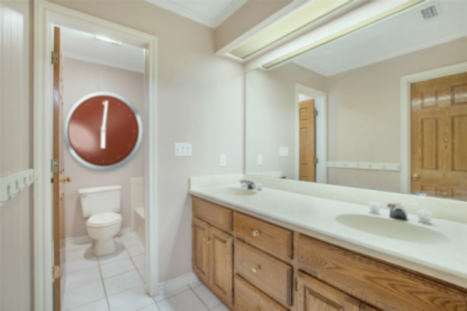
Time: **6:01**
